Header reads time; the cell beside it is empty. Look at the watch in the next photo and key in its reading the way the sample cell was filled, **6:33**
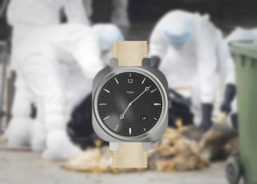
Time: **7:08**
